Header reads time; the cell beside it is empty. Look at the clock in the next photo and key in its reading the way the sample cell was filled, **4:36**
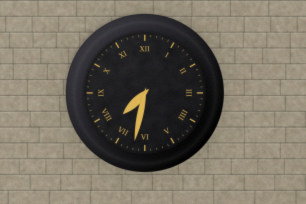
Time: **7:32**
